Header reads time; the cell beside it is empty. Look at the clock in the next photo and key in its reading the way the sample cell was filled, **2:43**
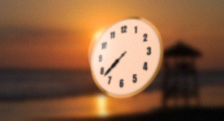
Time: **7:38**
